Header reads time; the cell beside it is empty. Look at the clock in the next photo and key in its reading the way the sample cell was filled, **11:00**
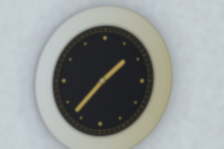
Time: **1:37**
